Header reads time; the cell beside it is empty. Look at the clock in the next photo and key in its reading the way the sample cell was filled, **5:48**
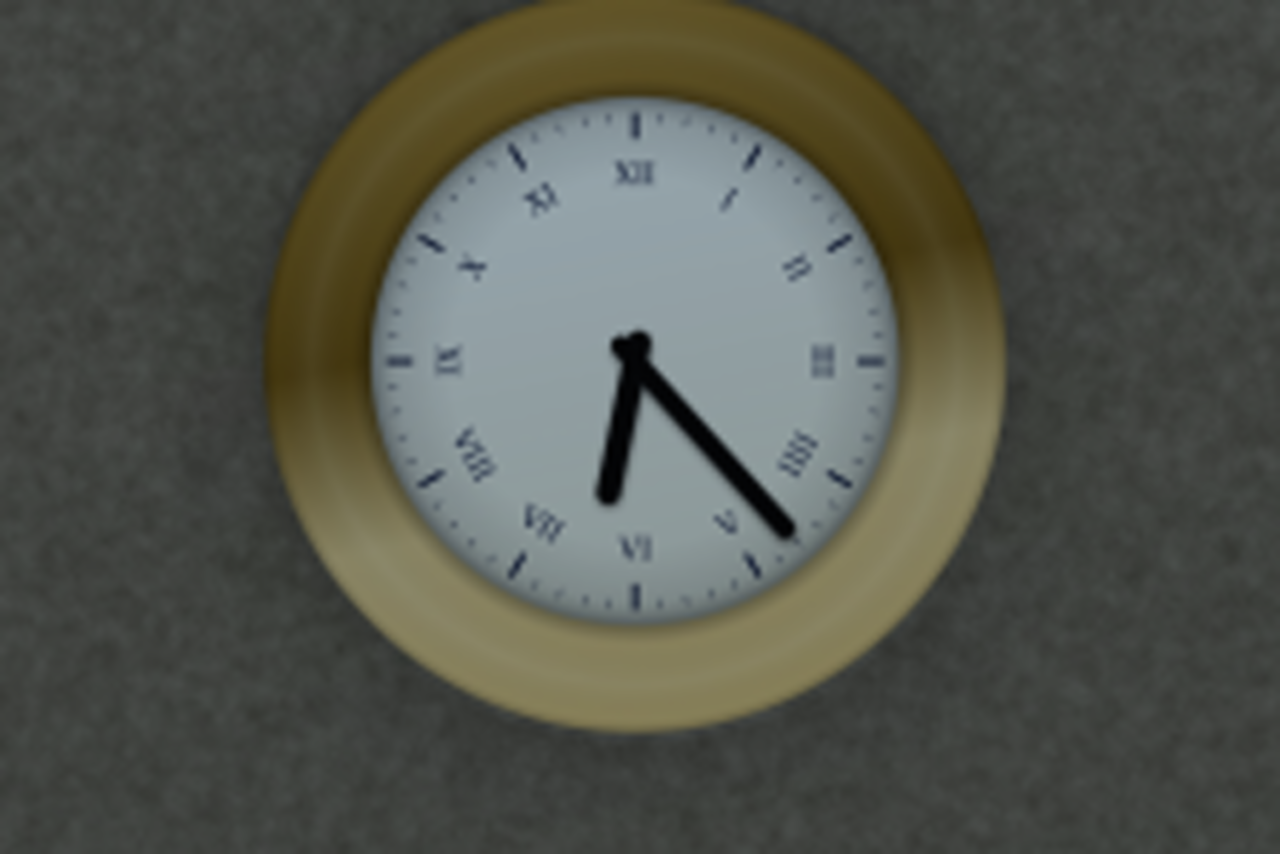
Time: **6:23**
